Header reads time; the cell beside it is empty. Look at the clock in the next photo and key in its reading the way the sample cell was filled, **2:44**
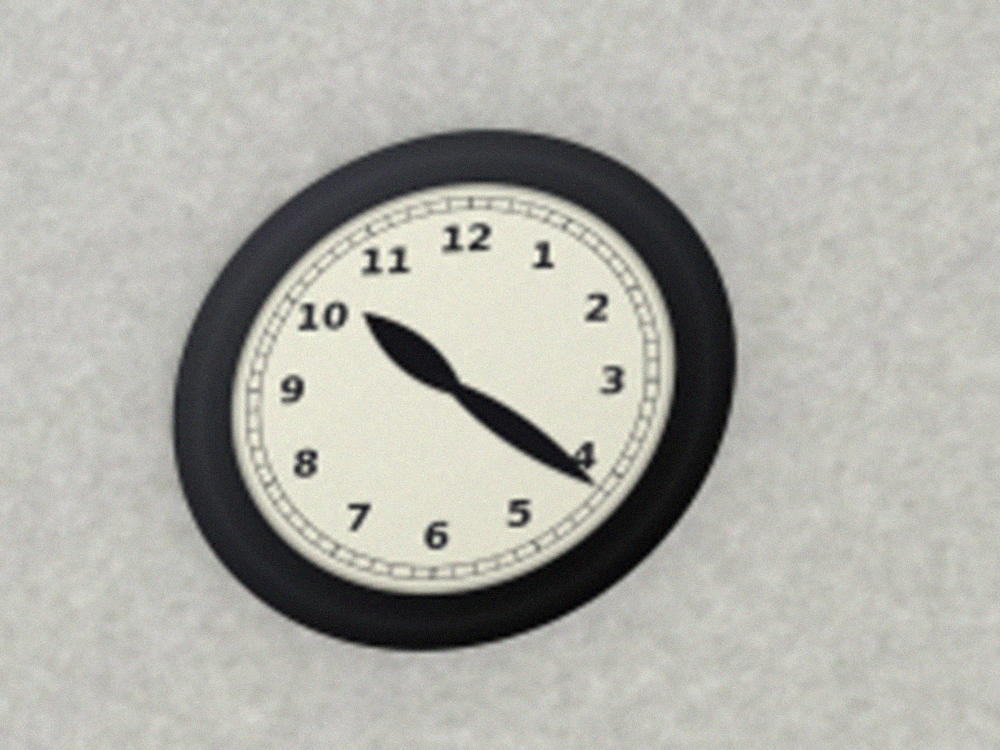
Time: **10:21**
